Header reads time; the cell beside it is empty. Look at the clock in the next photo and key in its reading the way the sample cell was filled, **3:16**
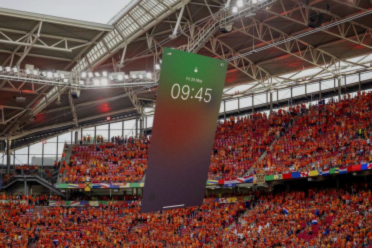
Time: **9:45**
